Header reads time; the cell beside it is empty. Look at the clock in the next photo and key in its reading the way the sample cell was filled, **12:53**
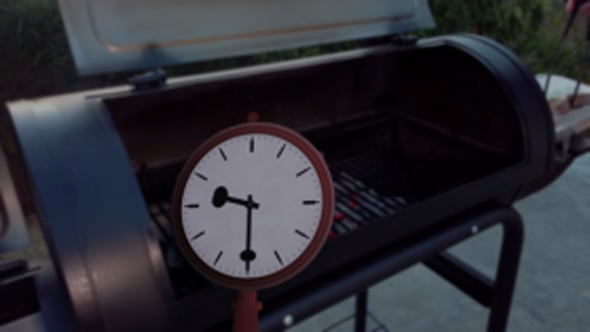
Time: **9:30**
